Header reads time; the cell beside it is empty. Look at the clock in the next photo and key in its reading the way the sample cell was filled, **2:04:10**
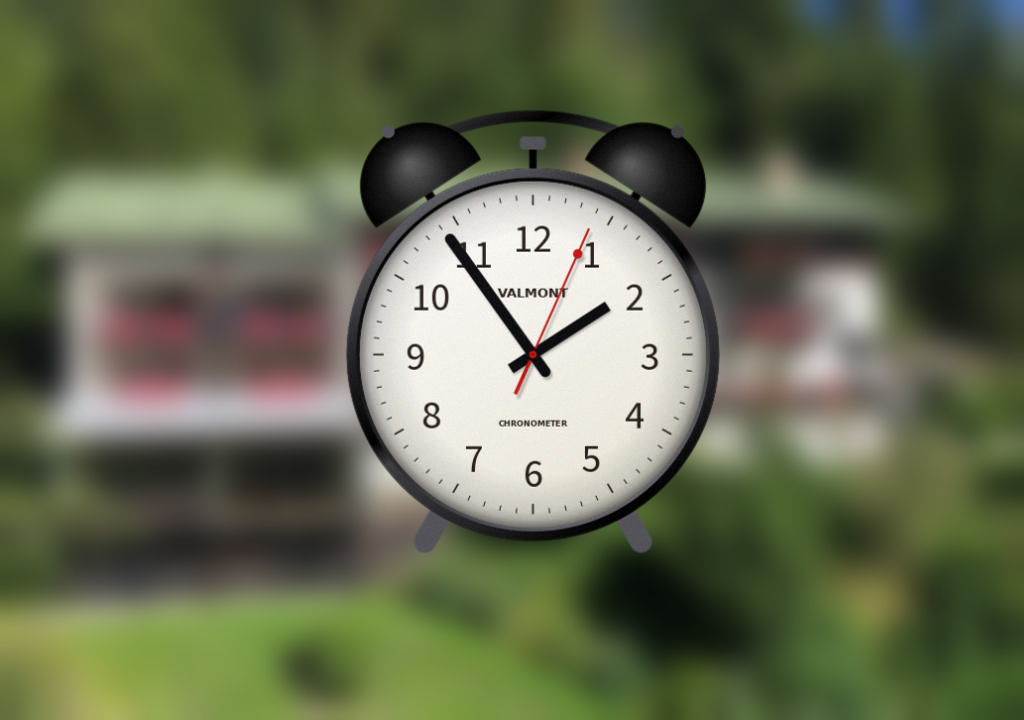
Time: **1:54:04**
